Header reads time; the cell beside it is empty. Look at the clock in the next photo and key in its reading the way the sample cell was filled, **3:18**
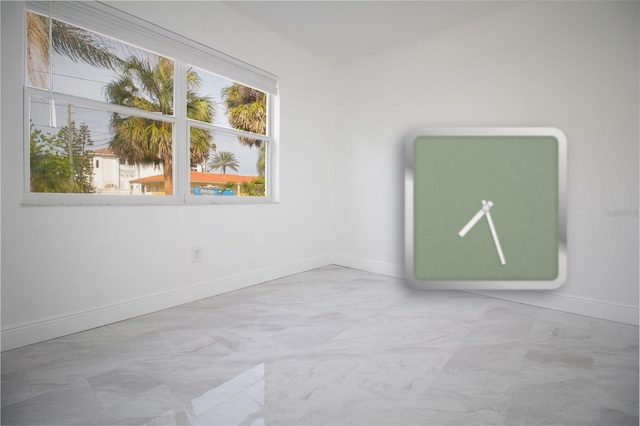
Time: **7:27**
